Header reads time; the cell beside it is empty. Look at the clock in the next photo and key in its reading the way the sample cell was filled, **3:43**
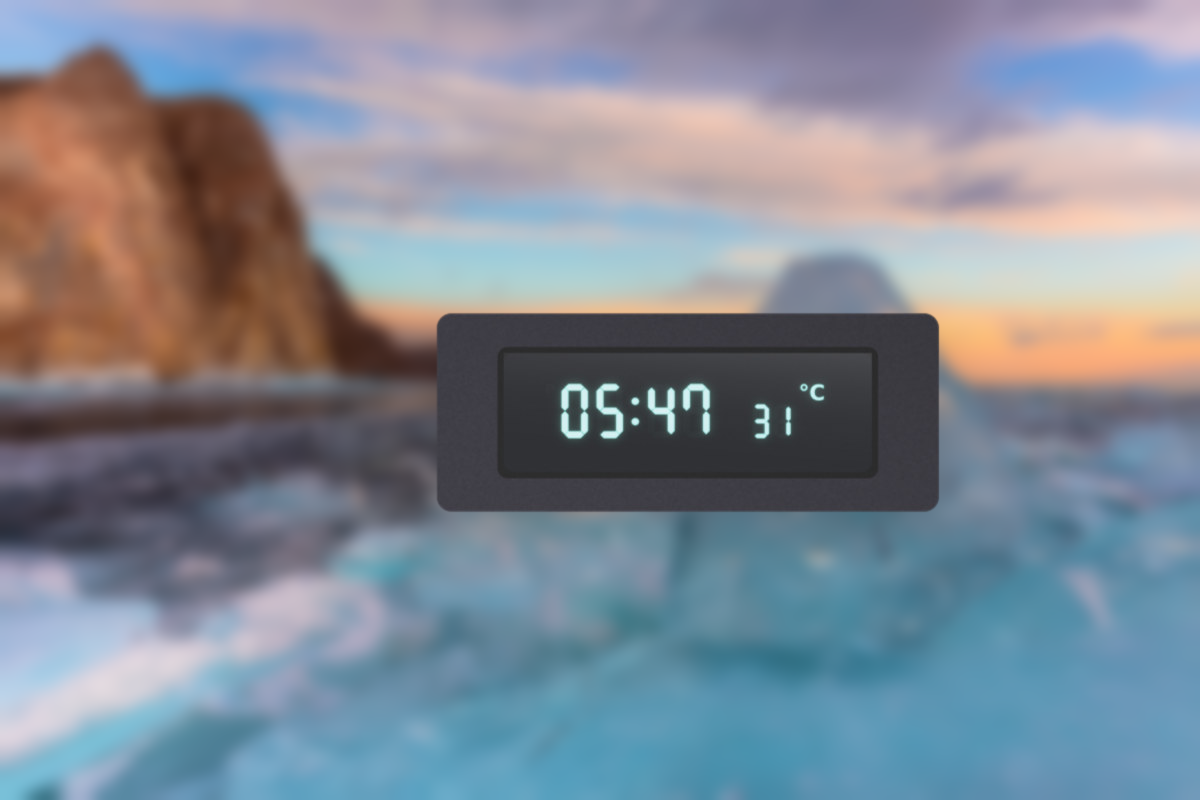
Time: **5:47**
